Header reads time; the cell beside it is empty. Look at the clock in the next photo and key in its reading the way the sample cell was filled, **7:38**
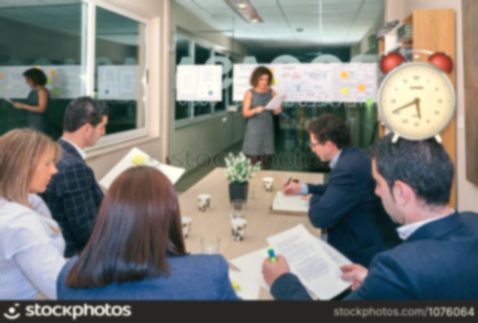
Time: **5:41**
